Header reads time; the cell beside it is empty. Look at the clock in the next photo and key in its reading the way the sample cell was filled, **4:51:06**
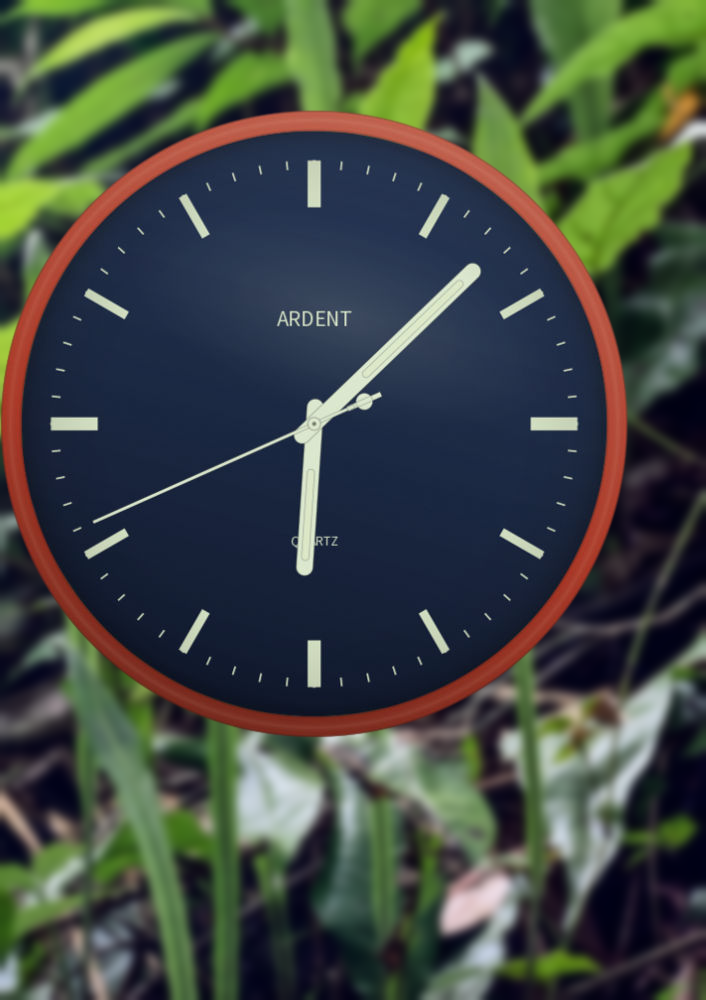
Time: **6:07:41**
